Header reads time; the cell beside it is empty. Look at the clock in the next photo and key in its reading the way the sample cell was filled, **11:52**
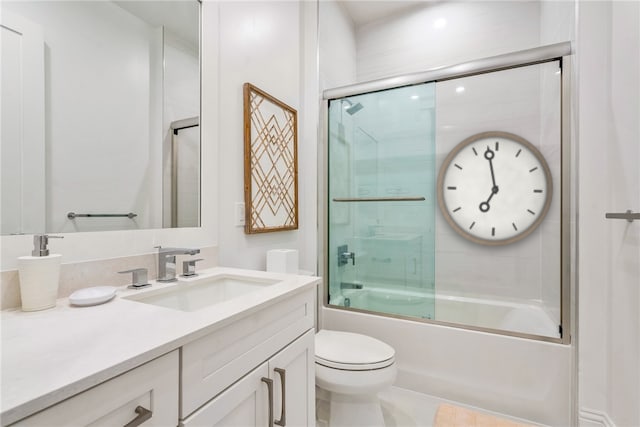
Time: **6:58**
